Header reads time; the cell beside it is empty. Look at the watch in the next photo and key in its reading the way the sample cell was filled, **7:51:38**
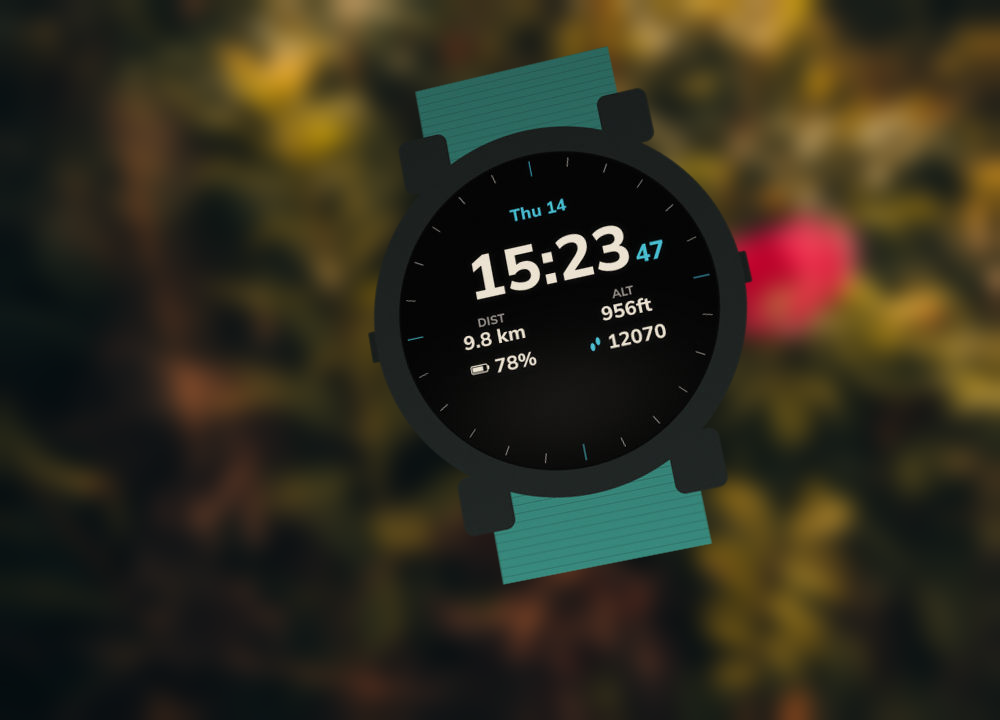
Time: **15:23:47**
